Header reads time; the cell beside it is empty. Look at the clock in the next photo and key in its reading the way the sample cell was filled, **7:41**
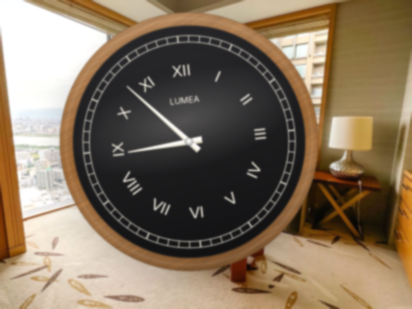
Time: **8:53**
